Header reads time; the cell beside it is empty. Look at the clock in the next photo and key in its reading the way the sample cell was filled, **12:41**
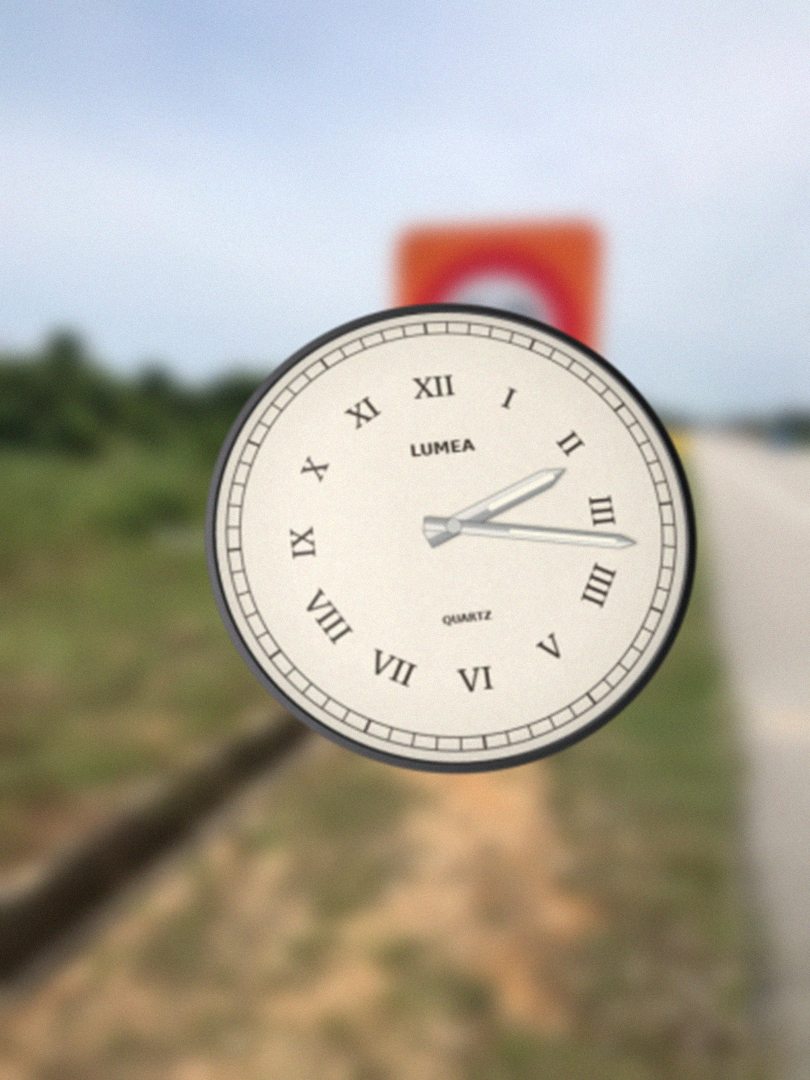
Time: **2:17**
